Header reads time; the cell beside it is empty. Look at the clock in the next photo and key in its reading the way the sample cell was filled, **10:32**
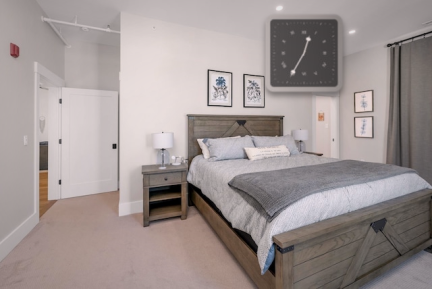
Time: **12:35**
